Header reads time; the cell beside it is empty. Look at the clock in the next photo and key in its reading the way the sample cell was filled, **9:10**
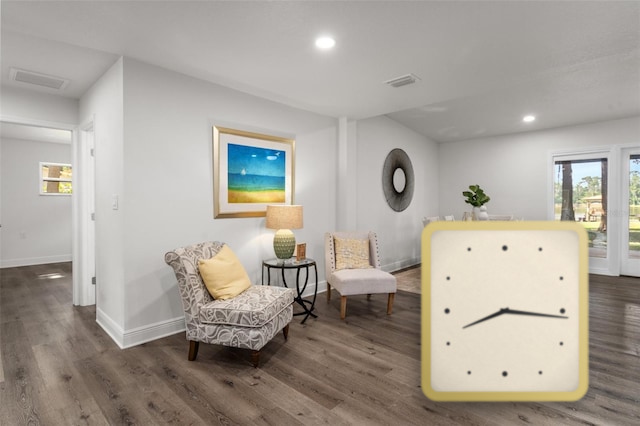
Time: **8:16**
